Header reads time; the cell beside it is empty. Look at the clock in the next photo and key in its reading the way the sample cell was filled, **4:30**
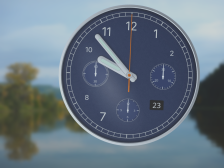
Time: **9:53**
